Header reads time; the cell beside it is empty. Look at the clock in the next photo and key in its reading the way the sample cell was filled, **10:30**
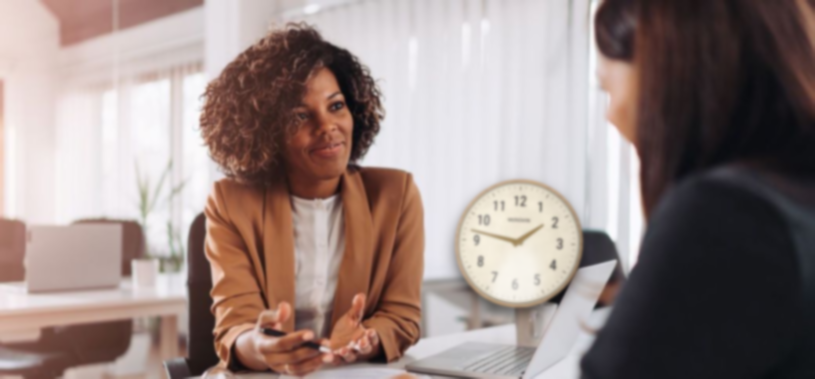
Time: **1:47**
